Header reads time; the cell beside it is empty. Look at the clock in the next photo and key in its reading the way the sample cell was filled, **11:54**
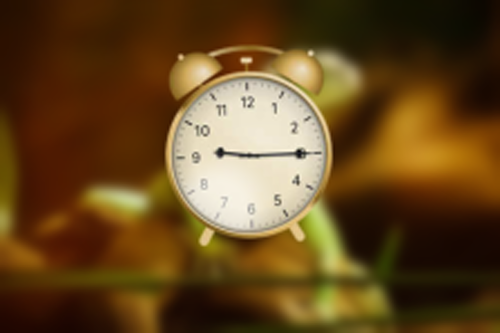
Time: **9:15**
